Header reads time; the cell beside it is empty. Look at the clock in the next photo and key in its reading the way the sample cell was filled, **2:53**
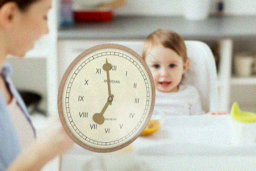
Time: **6:58**
